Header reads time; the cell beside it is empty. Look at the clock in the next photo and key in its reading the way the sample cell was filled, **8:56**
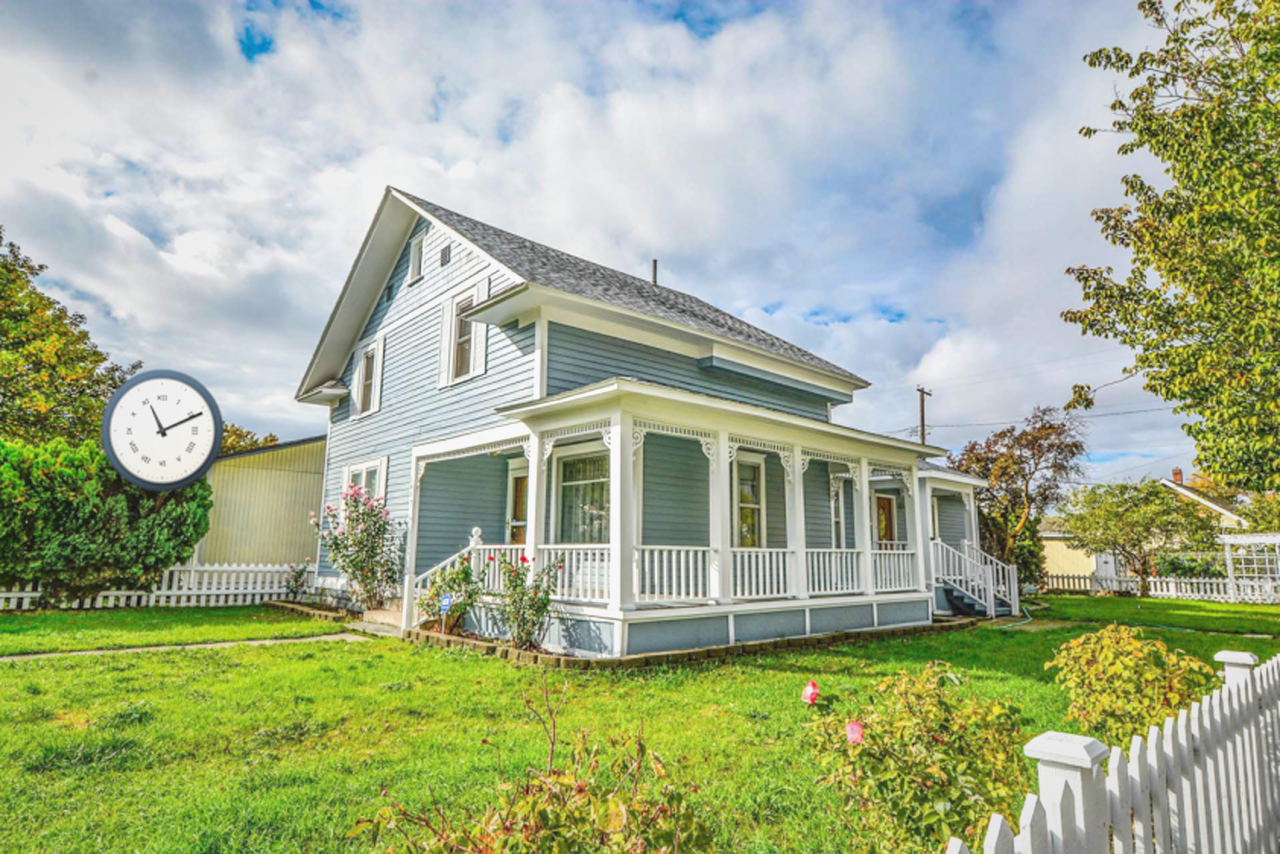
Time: **11:11**
